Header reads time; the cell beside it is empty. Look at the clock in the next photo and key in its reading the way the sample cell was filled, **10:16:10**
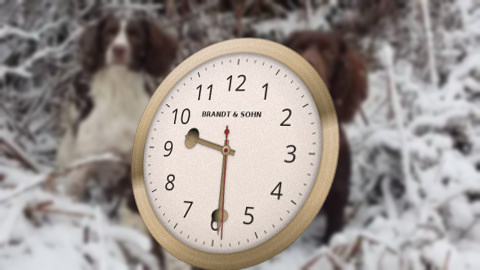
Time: **9:29:29**
